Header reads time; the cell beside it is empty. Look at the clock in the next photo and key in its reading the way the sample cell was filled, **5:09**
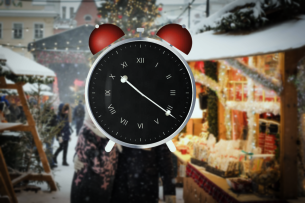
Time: **10:21**
